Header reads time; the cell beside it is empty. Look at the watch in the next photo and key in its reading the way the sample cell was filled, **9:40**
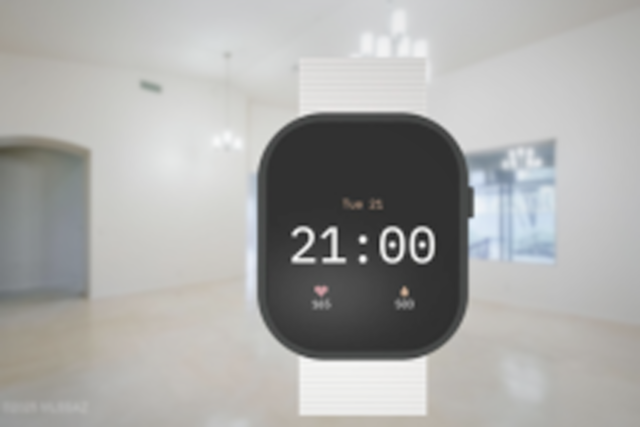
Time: **21:00**
